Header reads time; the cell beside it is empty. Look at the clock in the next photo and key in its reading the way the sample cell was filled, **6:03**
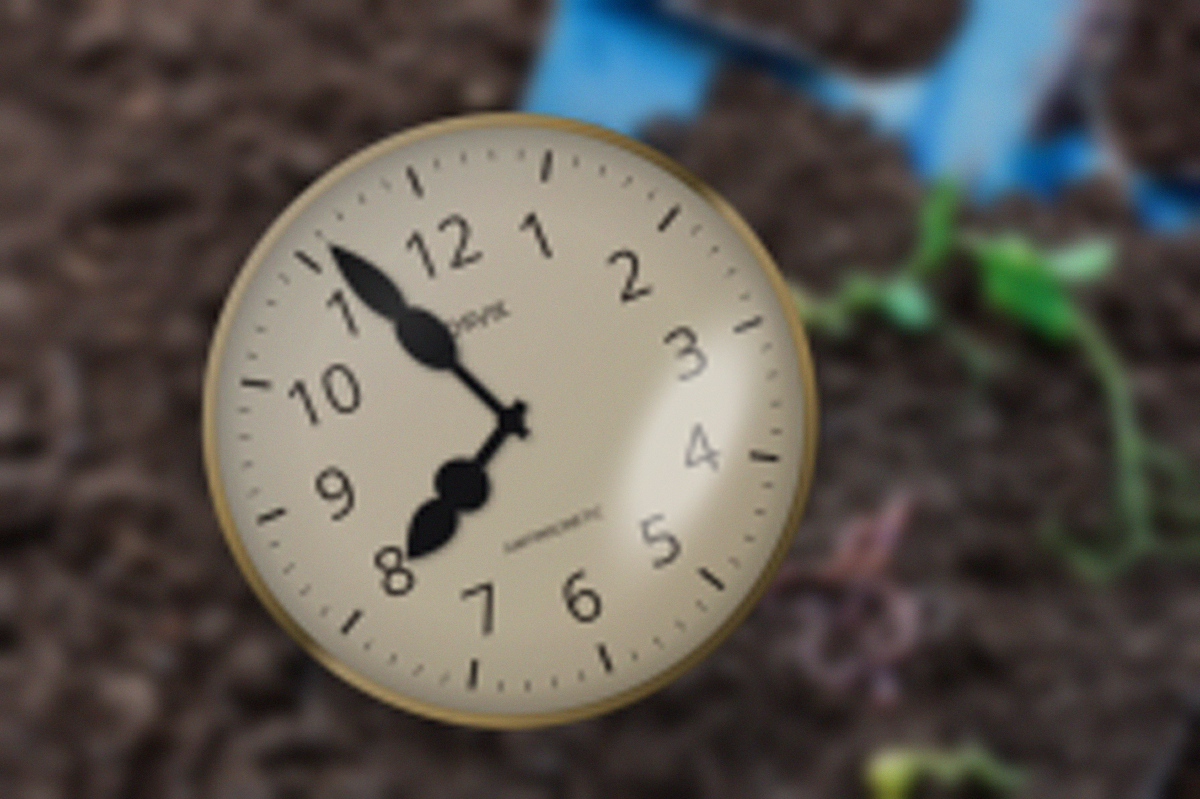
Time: **7:56**
